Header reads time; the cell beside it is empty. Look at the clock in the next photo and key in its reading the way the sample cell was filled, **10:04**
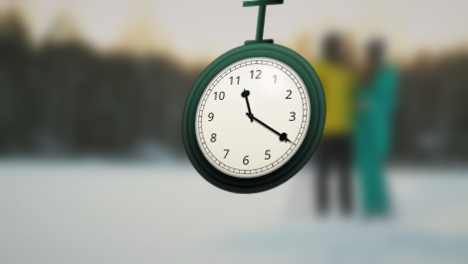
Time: **11:20**
